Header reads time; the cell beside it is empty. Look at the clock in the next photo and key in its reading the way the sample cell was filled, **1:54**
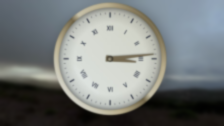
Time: **3:14**
